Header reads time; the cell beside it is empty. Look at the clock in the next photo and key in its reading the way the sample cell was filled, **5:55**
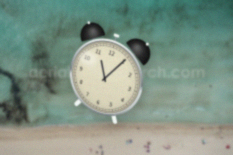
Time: **11:05**
